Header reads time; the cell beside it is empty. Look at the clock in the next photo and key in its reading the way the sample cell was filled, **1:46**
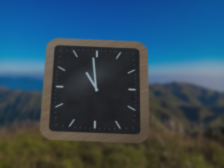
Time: **10:59**
